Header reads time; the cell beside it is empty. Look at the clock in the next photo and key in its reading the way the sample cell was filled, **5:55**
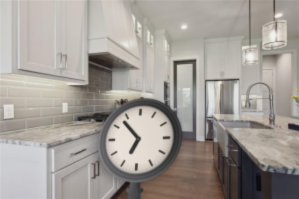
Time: **6:53**
